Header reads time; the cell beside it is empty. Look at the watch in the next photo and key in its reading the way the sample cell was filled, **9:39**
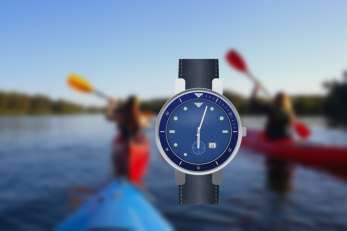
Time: **6:03**
